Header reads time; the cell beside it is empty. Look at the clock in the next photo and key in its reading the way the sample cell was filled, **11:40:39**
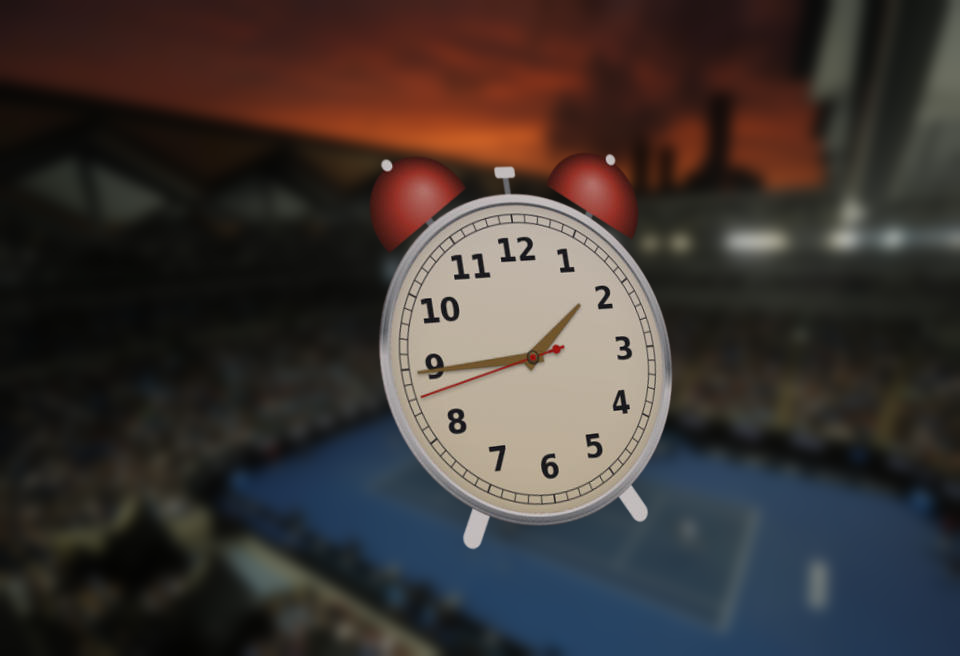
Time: **1:44:43**
